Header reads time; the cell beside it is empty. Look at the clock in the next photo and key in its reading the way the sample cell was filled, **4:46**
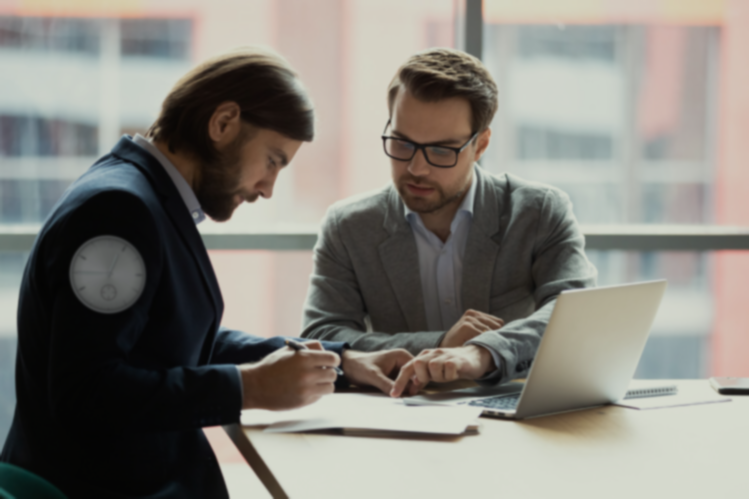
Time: **12:45**
